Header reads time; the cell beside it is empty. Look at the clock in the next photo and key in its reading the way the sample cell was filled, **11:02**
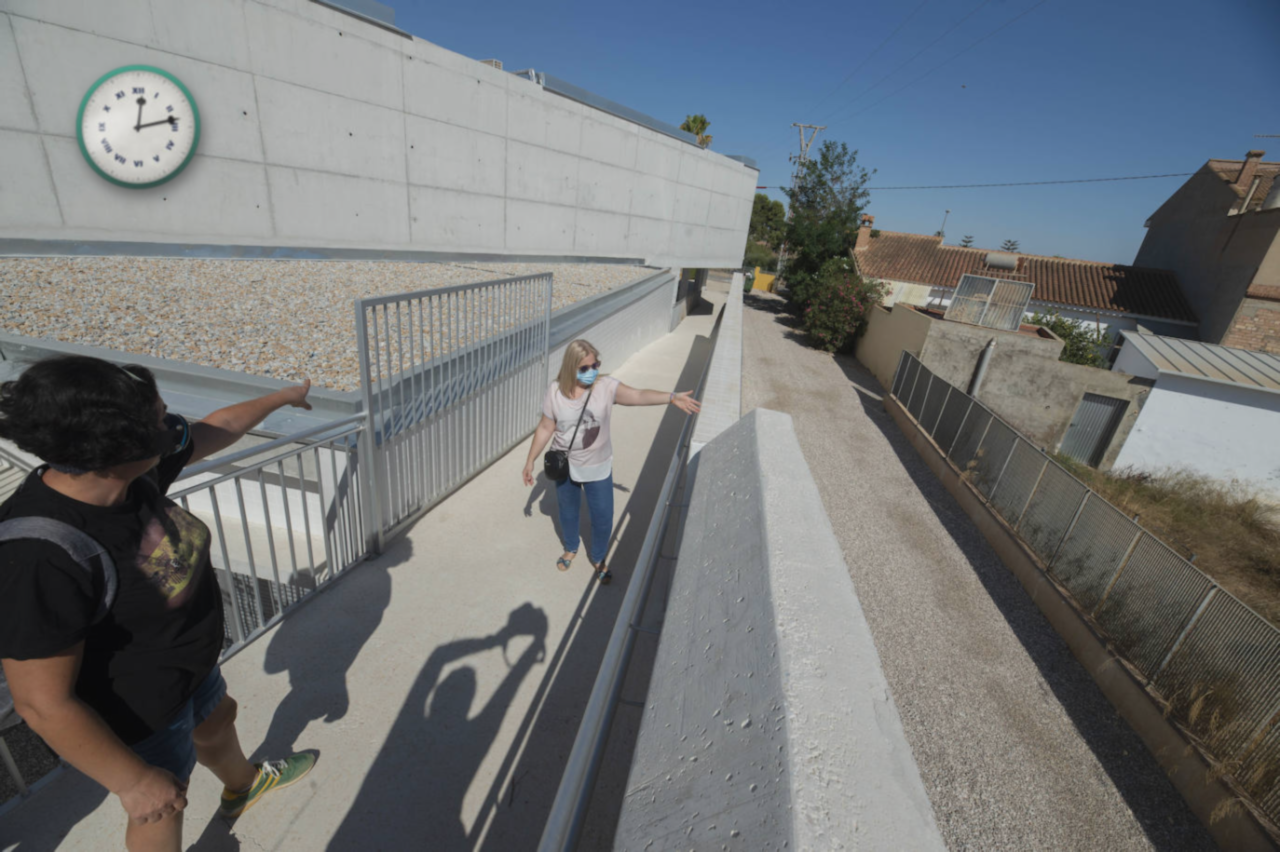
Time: **12:13**
